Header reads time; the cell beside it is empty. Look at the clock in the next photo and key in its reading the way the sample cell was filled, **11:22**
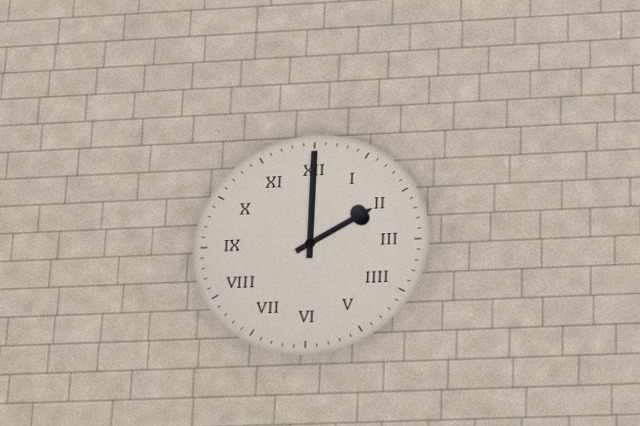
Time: **2:00**
